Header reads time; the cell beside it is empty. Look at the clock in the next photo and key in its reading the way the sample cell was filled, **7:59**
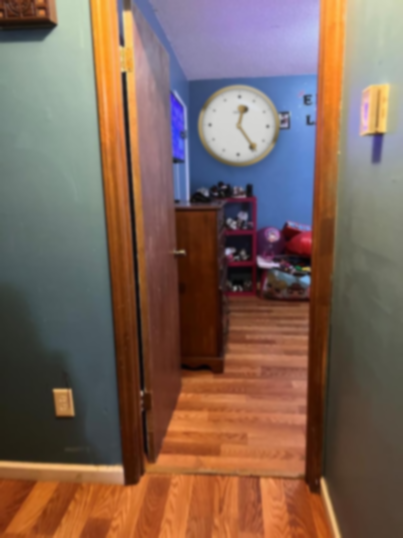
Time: **12:24**
